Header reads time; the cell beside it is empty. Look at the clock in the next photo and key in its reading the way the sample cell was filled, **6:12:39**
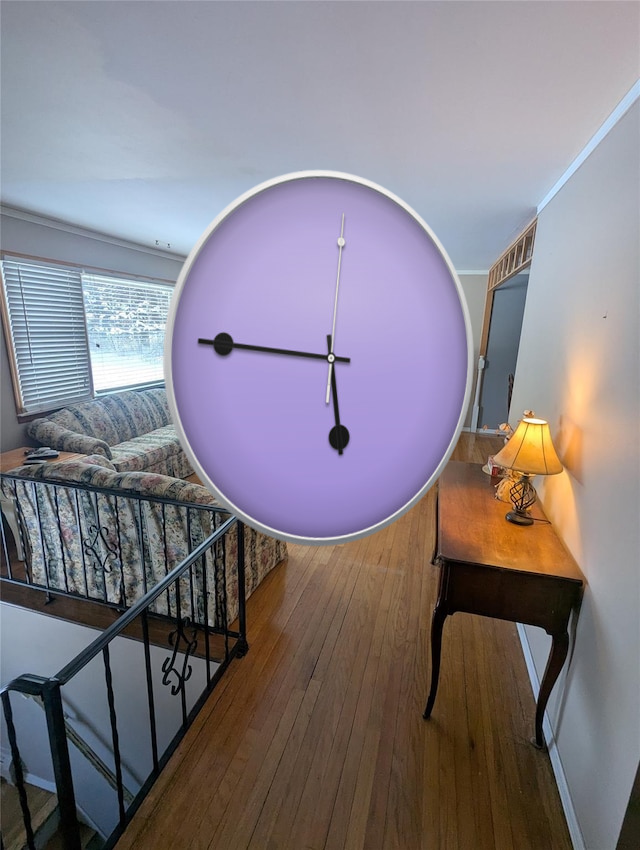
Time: **5:46:01**
